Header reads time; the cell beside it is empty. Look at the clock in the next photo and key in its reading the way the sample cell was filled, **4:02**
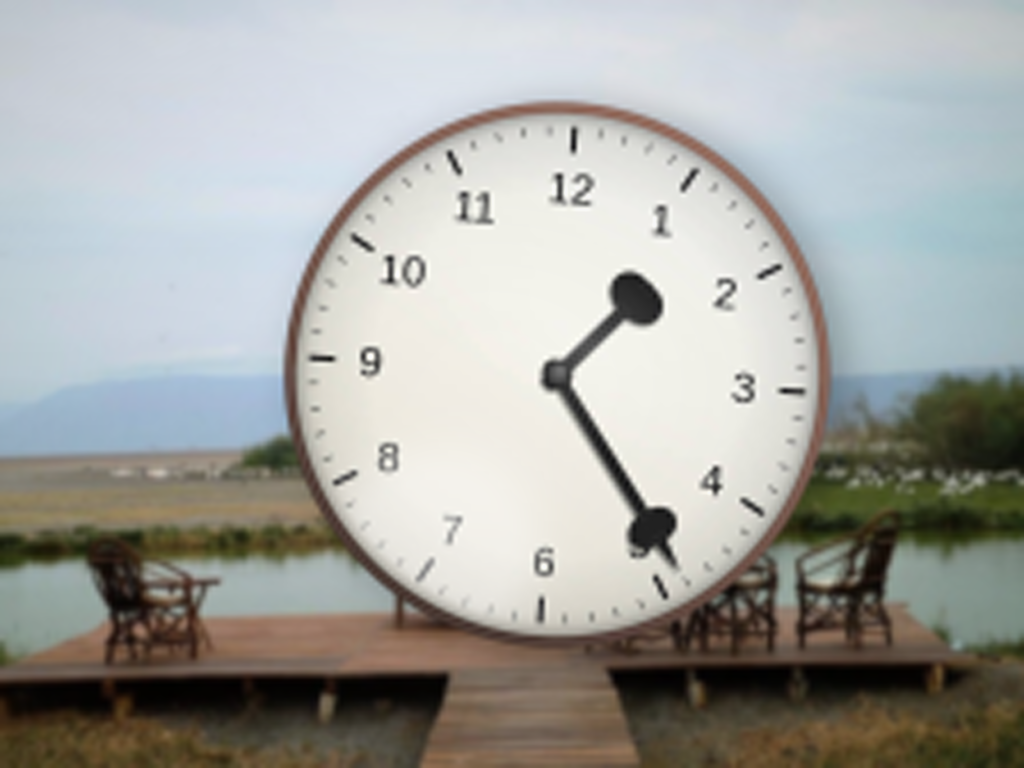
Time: **1:24**
